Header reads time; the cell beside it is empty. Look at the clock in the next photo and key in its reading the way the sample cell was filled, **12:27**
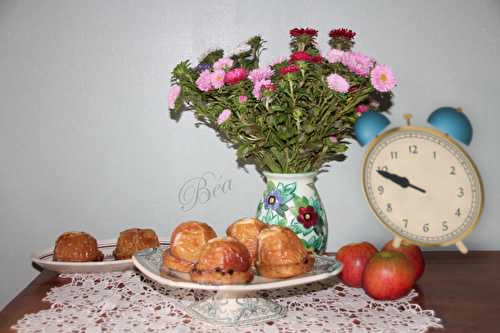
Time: **9:49**
